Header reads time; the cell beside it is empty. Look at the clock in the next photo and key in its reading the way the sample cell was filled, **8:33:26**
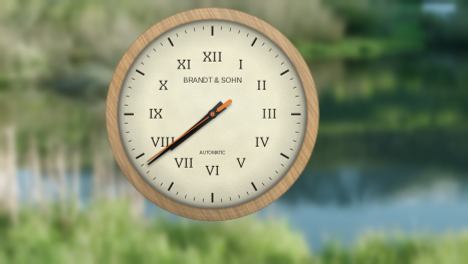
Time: **7:38:39**
